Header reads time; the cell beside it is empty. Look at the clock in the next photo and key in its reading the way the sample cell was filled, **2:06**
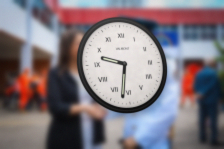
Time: **9:32**
